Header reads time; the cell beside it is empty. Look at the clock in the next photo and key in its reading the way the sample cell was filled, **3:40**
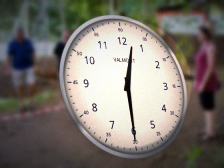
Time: **12:30**
